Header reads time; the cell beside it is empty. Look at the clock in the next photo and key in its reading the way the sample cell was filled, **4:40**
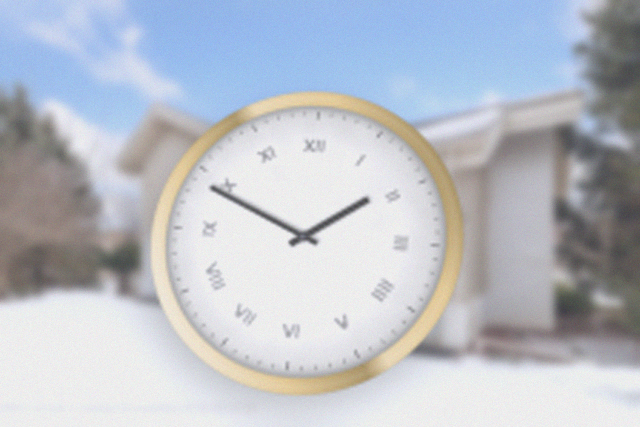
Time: **1:49**
